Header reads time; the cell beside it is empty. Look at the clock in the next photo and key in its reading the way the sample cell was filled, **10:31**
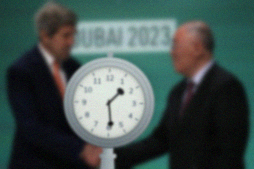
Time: **1:29**
